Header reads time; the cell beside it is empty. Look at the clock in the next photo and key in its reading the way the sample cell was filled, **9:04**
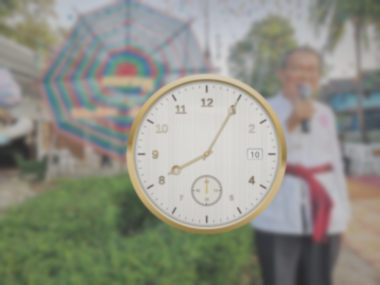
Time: **8:05**
